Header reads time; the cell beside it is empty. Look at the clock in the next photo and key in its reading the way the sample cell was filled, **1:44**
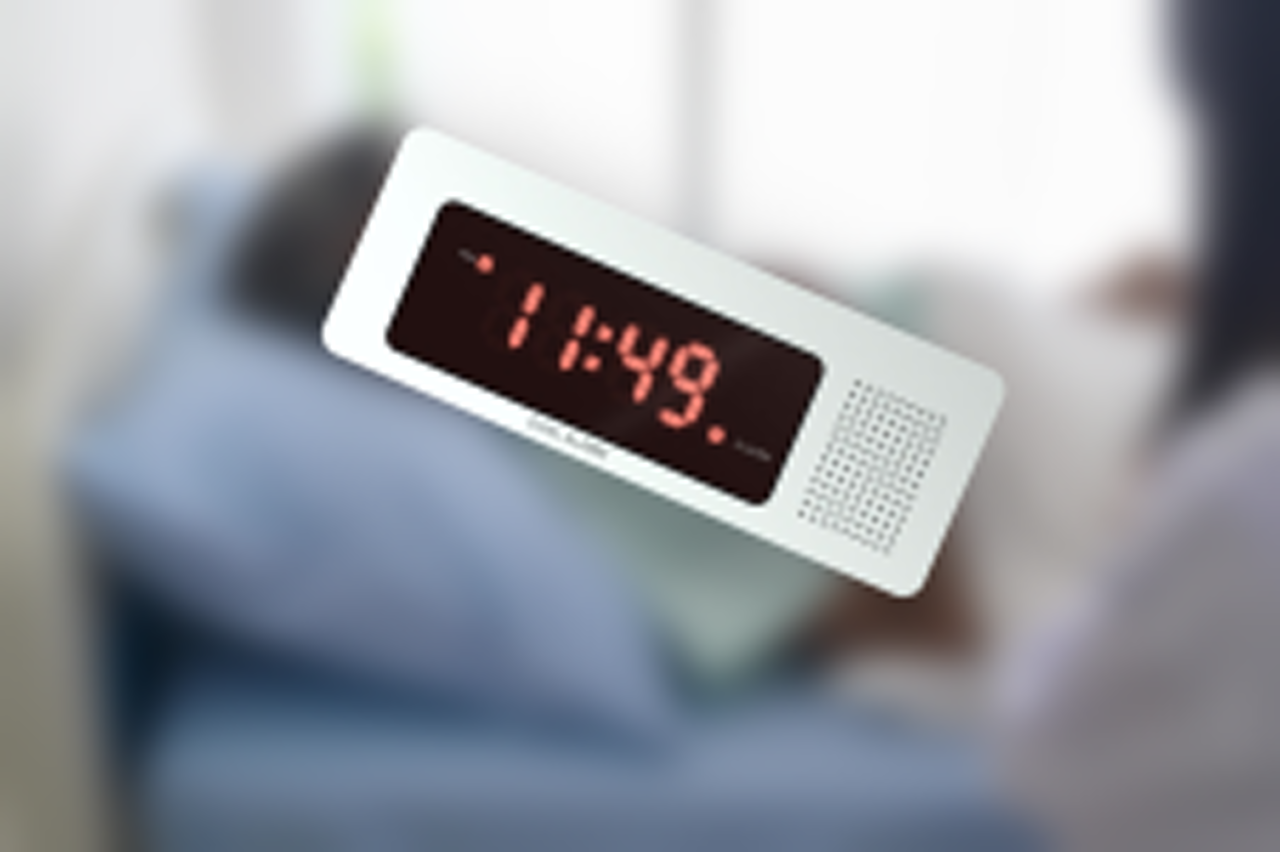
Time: **11:49**
